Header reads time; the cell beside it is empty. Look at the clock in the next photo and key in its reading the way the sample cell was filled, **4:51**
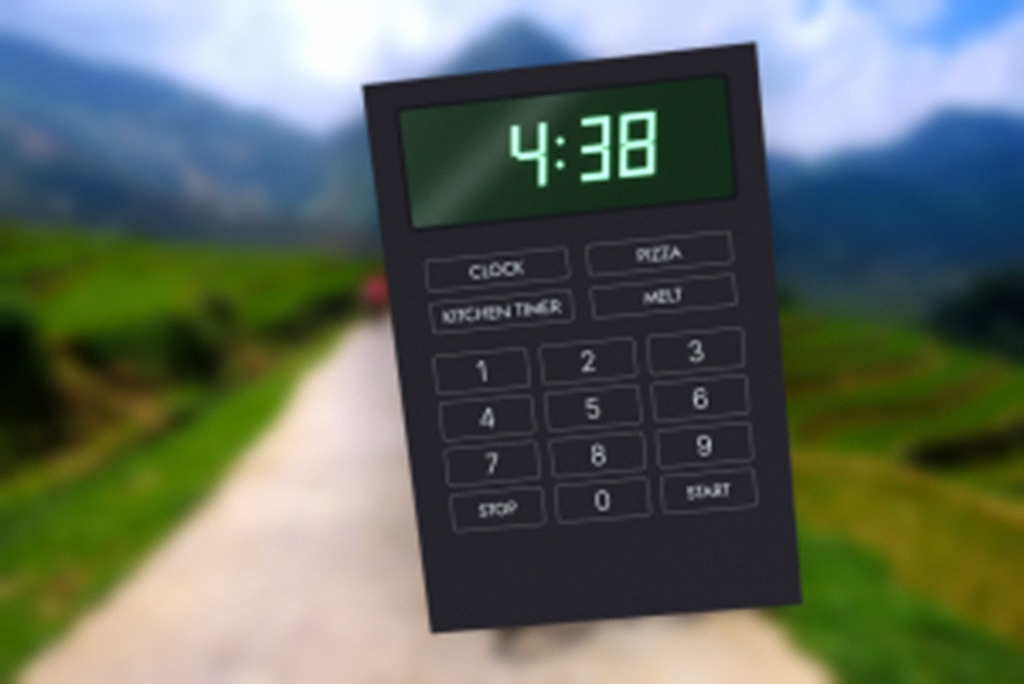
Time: **4:38**
